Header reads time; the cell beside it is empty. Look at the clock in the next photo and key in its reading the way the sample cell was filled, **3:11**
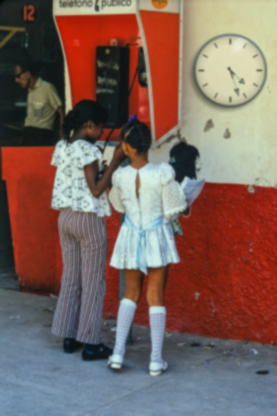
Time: **4:27**
